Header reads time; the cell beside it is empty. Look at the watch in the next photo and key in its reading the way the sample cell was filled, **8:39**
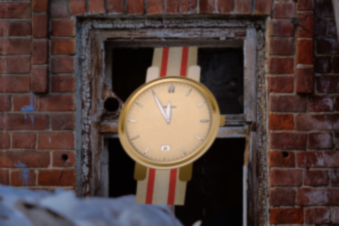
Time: **11:55**
